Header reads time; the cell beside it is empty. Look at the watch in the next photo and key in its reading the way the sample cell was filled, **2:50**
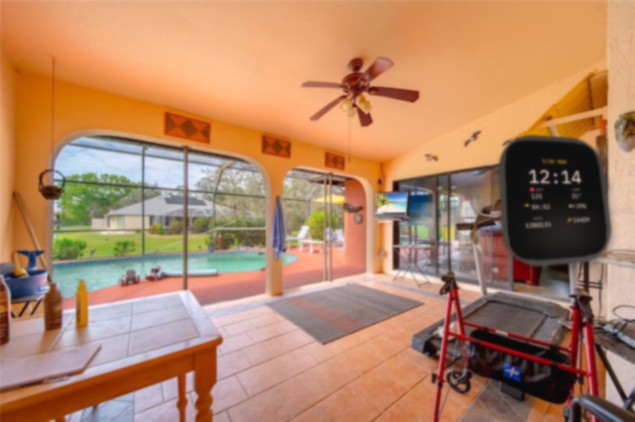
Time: **12:14**
